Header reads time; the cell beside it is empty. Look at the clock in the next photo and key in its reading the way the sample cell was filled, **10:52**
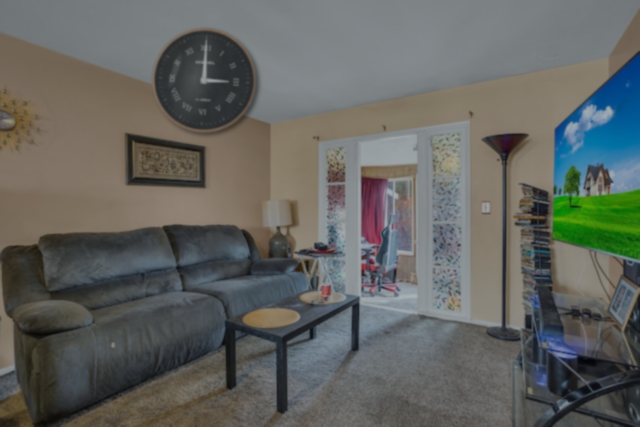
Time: **3:00**
